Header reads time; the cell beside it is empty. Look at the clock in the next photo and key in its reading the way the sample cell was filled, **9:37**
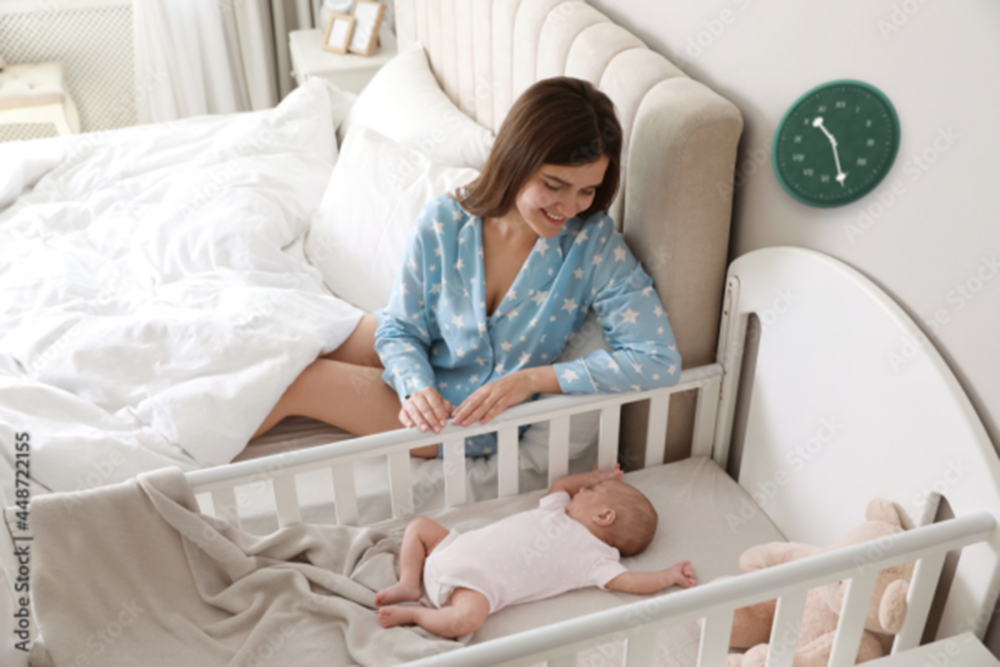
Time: **10:26**
